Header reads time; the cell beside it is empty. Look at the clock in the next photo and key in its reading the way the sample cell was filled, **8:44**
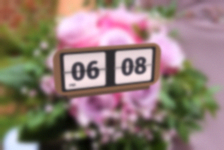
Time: **6:08**
